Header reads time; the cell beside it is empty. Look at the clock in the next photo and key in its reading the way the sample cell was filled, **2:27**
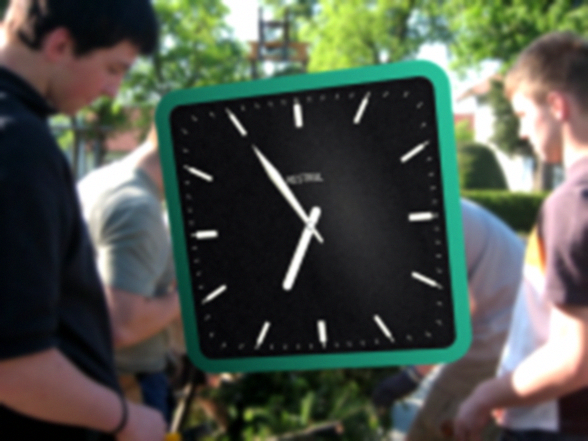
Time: **6:55**
